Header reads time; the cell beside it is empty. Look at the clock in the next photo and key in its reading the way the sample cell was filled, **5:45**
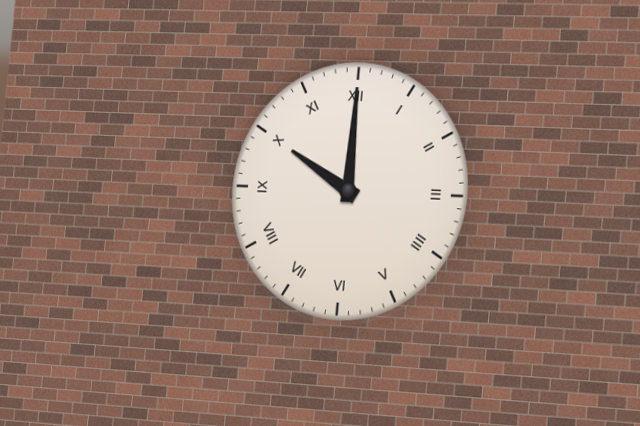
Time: **10:00**
